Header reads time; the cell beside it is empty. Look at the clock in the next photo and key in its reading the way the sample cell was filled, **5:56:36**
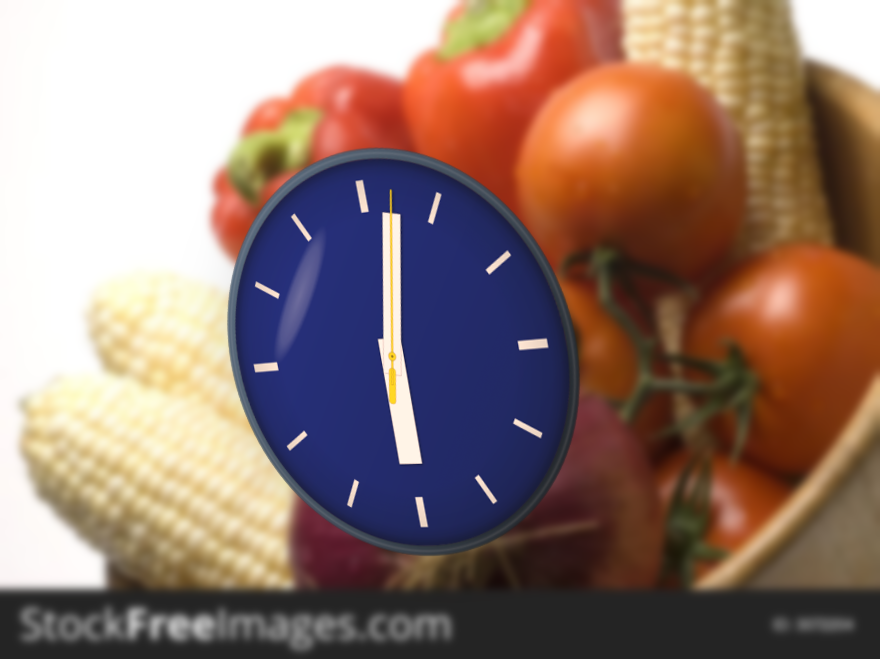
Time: **6:02:02**
